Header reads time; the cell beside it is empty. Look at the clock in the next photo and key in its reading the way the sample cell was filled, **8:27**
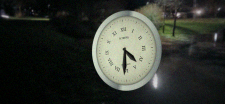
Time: **4:31**
